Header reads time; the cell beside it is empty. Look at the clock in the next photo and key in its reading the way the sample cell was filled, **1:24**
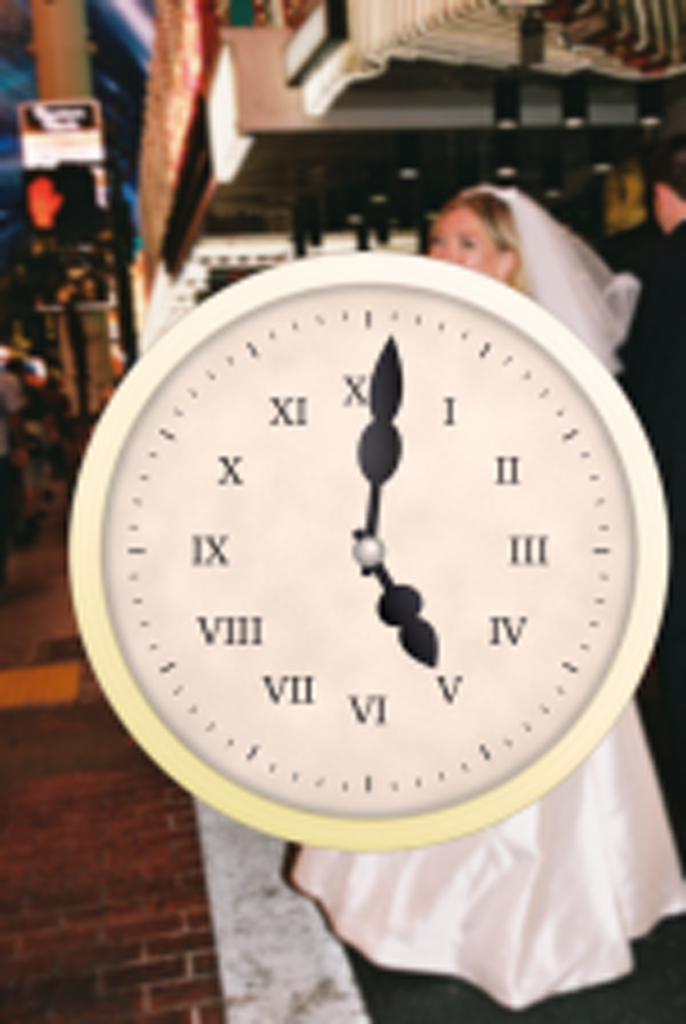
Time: **5:01**
